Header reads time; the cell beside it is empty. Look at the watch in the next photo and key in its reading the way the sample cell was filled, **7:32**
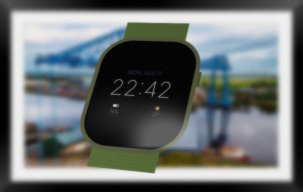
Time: **22:42**
